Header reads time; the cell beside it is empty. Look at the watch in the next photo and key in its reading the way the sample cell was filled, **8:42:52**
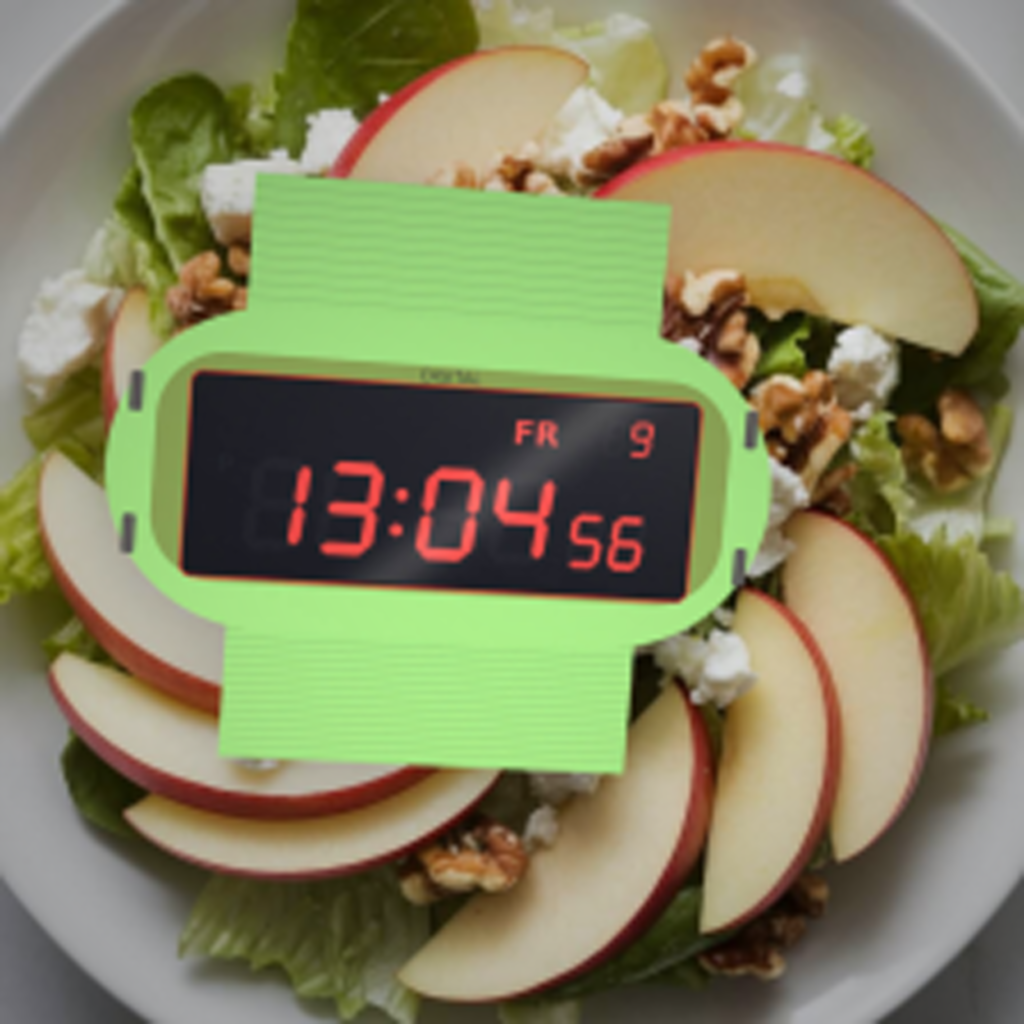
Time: **13:04:56**
